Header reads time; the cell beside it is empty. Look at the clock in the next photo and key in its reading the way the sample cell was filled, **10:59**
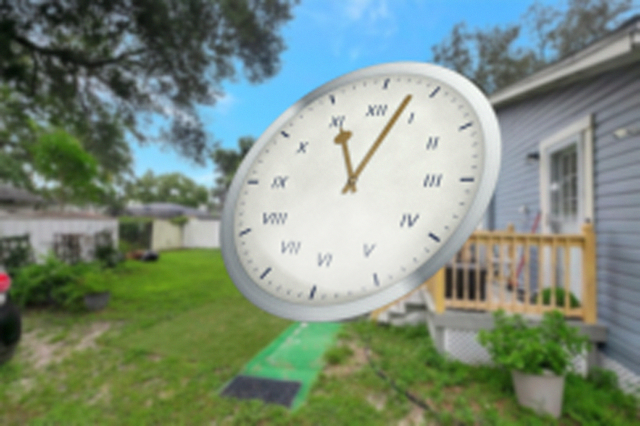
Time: **11:03**
